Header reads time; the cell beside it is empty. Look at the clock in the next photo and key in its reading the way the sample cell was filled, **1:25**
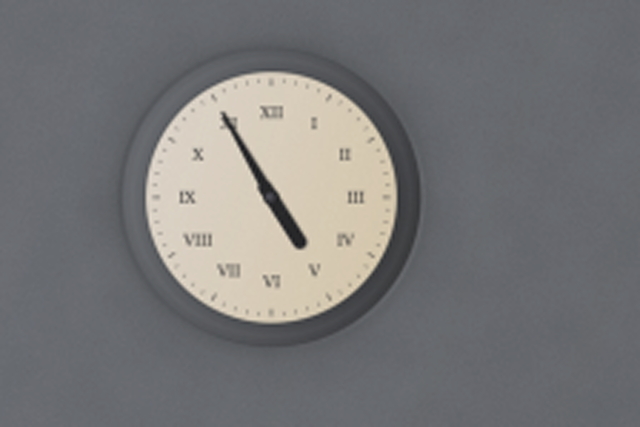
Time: **4:55**
